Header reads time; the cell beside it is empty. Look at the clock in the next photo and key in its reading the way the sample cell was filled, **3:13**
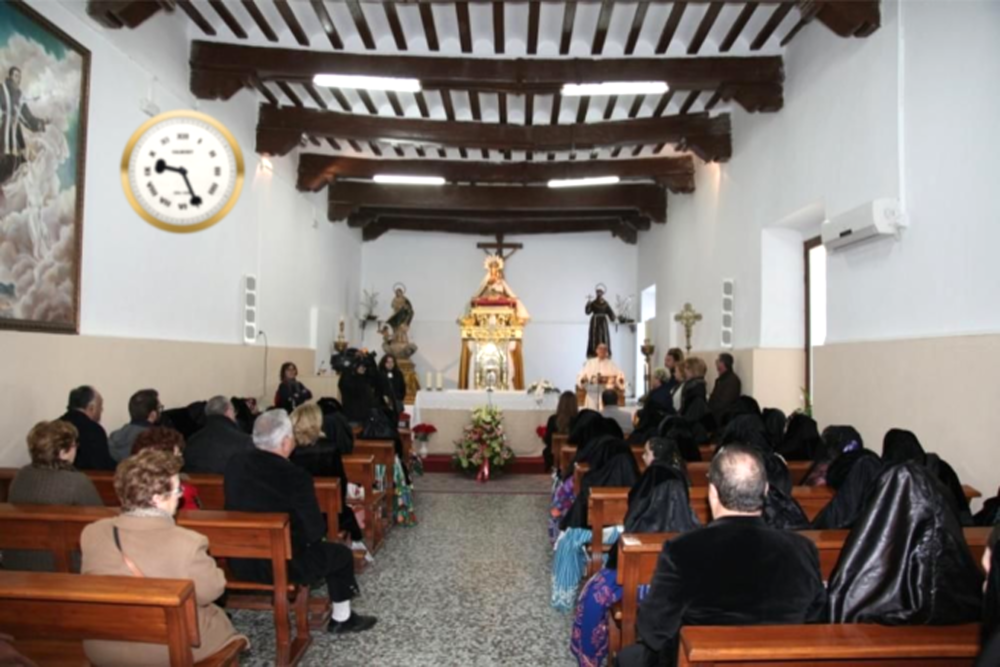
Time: **9:26**
